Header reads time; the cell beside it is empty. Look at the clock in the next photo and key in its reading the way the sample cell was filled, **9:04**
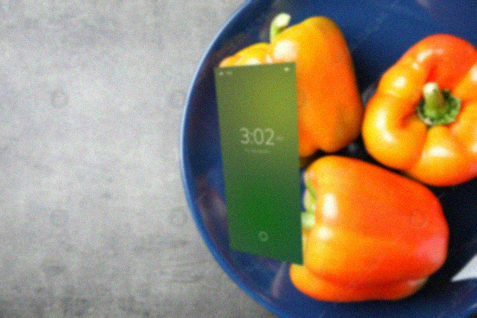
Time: **3:02**
